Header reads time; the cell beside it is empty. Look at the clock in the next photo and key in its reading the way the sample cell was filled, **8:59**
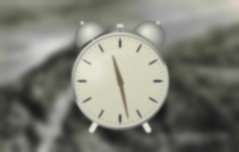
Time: **11:28**
